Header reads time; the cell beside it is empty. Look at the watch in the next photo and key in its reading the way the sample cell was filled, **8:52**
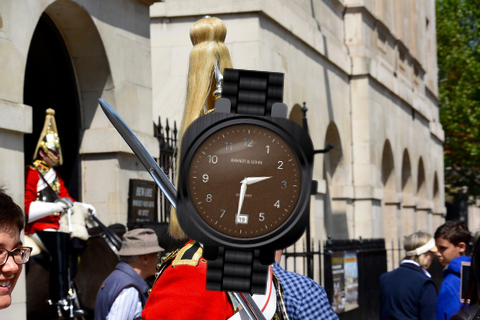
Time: **2:31**
